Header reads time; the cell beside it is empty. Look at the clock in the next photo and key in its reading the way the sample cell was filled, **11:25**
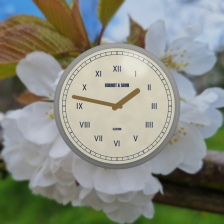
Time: **1:47**
